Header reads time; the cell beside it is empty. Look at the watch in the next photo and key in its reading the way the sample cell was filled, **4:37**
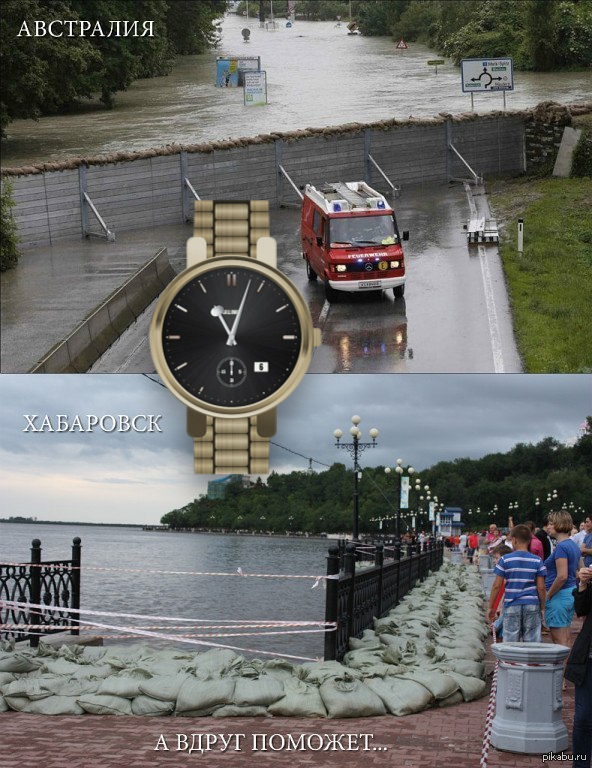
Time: **11:03**
